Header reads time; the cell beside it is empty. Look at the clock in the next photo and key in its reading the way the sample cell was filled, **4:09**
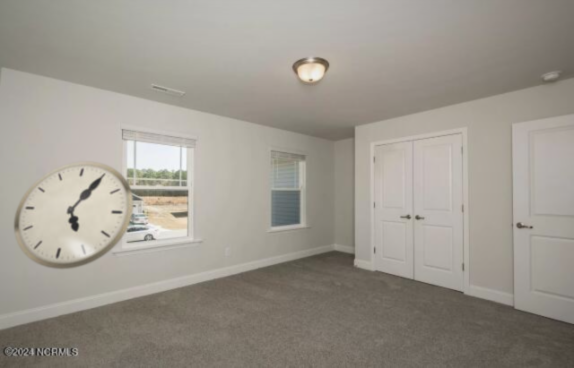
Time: **5:05**
